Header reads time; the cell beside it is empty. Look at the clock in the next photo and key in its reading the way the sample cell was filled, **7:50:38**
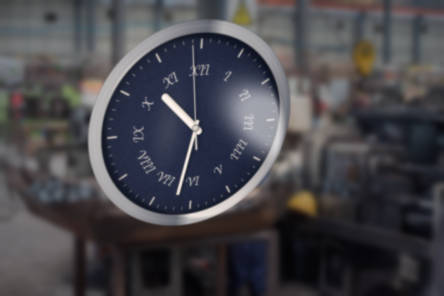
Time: **10:31:59**
